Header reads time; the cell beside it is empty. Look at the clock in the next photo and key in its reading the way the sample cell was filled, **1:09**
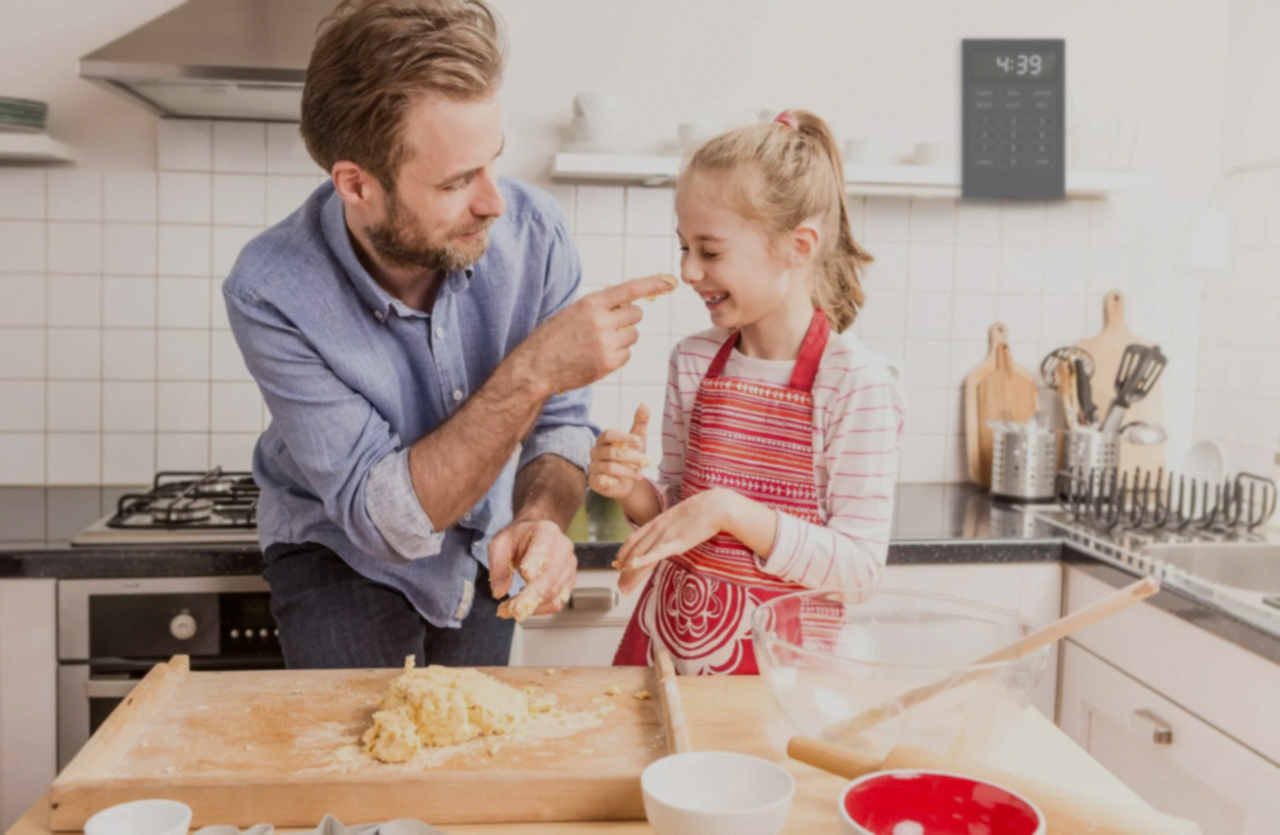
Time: **4:39**
